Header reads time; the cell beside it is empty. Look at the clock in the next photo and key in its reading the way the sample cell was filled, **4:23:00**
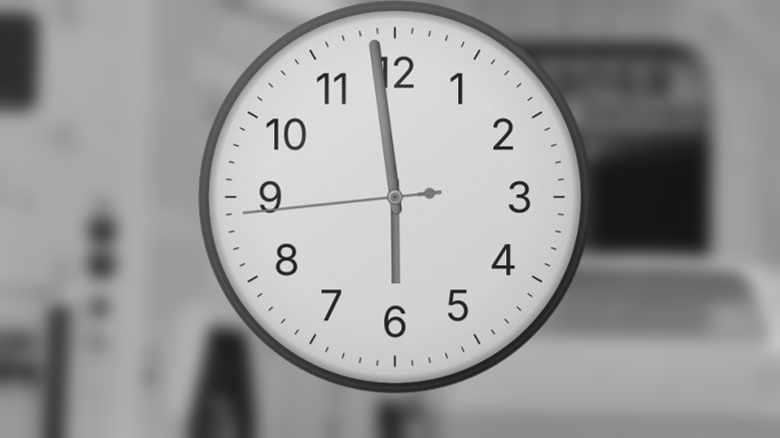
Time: **5:58:44**
